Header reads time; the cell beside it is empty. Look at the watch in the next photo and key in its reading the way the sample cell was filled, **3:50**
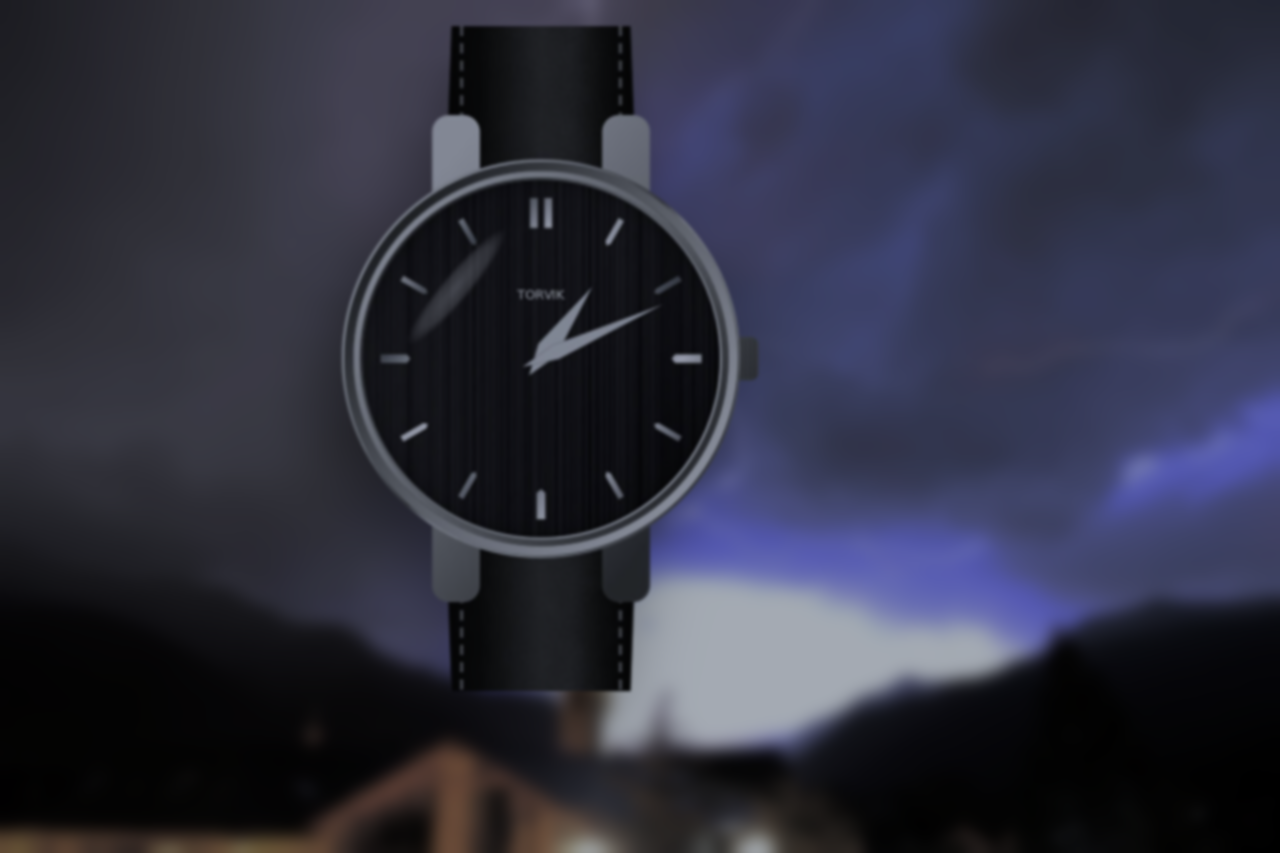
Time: **1:11**
